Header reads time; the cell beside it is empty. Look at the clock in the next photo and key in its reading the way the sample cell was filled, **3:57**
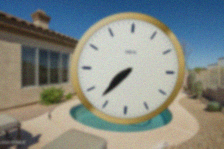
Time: **7:37**
